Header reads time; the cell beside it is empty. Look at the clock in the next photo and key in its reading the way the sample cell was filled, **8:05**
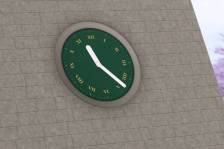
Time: **11:23**
